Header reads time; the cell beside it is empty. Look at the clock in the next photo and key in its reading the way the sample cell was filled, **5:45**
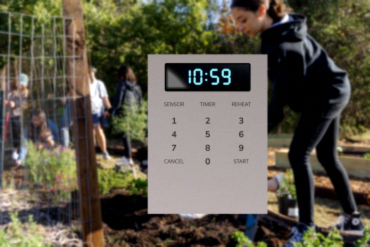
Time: **10:59**
